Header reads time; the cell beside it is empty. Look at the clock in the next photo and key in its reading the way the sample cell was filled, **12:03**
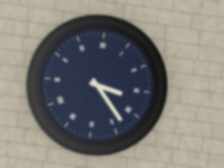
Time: **3:23**
